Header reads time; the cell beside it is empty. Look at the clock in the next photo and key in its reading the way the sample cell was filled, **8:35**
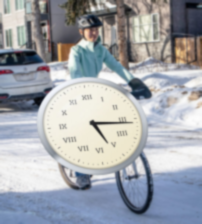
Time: **5:16**
